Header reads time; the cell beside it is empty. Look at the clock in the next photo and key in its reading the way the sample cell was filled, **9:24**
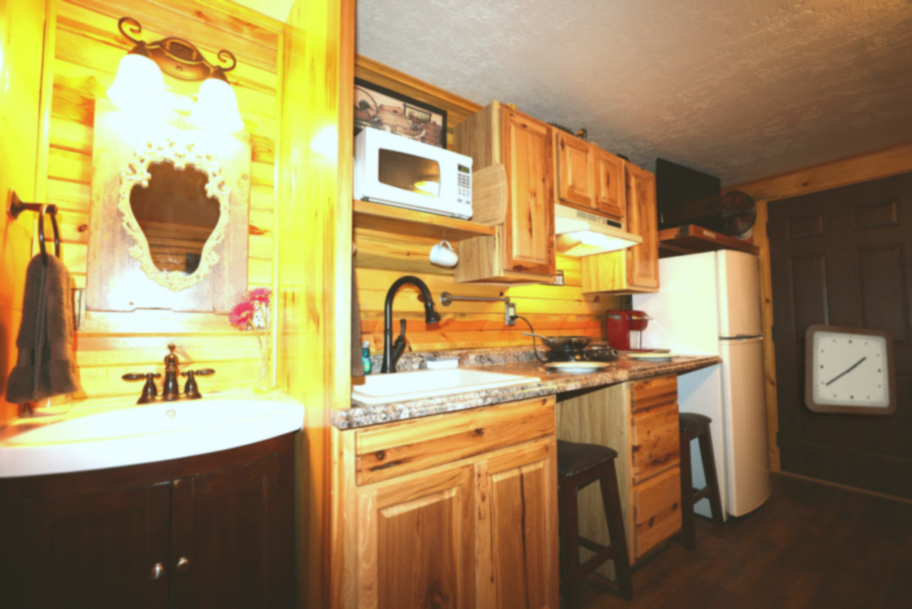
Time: **1:39**
